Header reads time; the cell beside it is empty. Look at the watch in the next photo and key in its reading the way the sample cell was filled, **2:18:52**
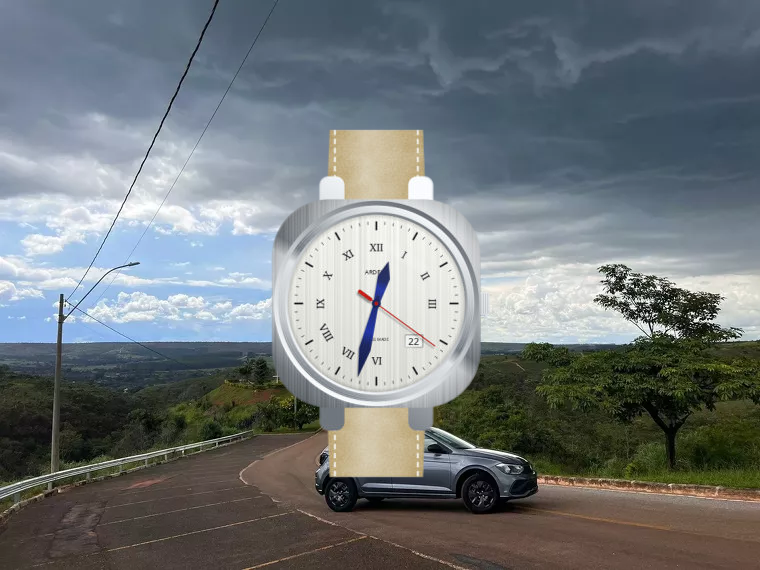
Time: **12:32:21**
